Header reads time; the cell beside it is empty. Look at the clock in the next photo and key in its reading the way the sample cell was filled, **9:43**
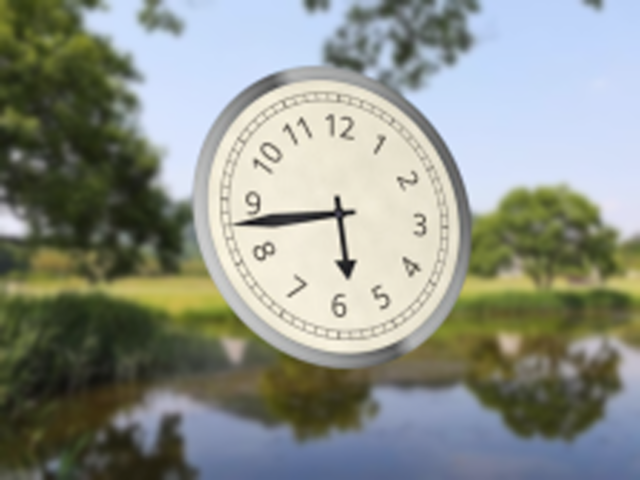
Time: **5:43**
